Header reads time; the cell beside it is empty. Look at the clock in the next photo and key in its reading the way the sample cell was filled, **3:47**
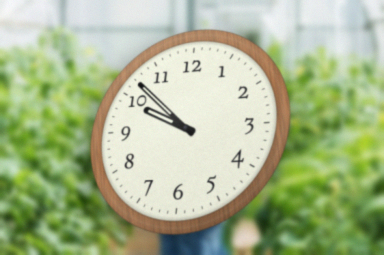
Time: **9:52**
